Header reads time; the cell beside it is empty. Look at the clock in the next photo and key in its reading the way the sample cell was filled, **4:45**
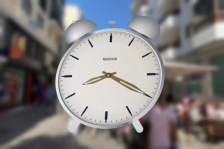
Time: **8:20**
